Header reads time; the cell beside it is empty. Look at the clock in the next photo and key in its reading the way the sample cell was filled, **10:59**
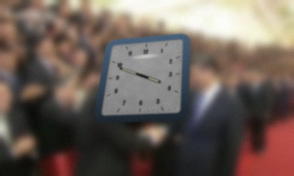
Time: **3:49**
